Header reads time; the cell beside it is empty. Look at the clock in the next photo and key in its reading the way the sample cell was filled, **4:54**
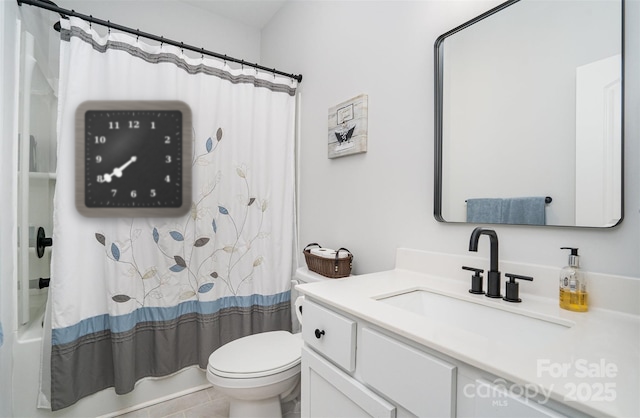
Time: **7:39**
